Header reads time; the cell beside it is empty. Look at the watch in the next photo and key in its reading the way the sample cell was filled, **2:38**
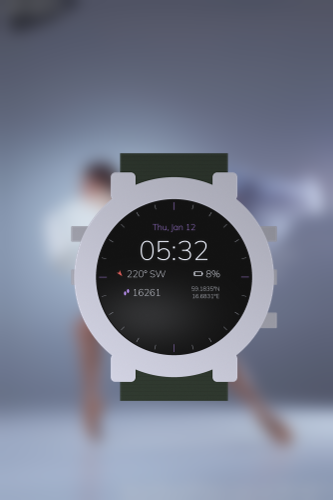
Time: **5:32**
